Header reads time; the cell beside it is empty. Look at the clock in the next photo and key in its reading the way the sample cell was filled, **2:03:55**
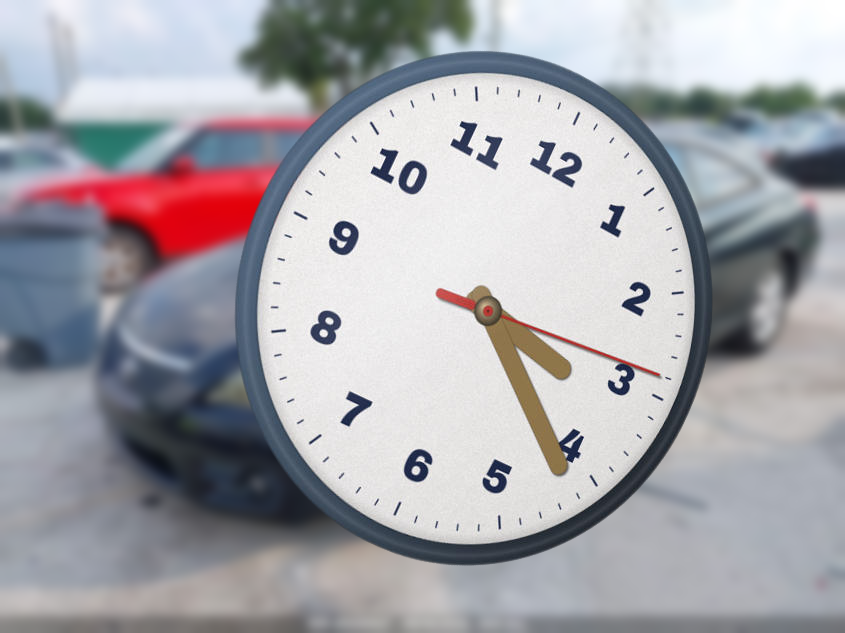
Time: **3:21:14**
